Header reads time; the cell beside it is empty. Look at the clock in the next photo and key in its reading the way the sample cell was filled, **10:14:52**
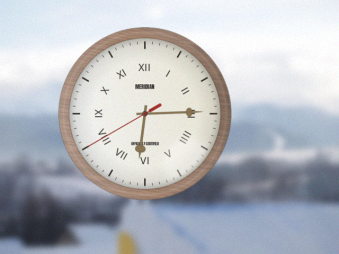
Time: **6:14:40**
